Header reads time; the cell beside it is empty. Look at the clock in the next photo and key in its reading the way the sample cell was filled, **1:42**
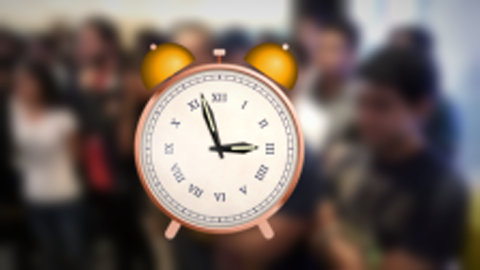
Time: **2:57**
